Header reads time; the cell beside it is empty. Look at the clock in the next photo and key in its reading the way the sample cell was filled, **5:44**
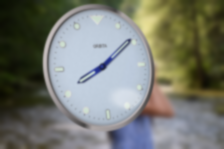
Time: **8:09**
